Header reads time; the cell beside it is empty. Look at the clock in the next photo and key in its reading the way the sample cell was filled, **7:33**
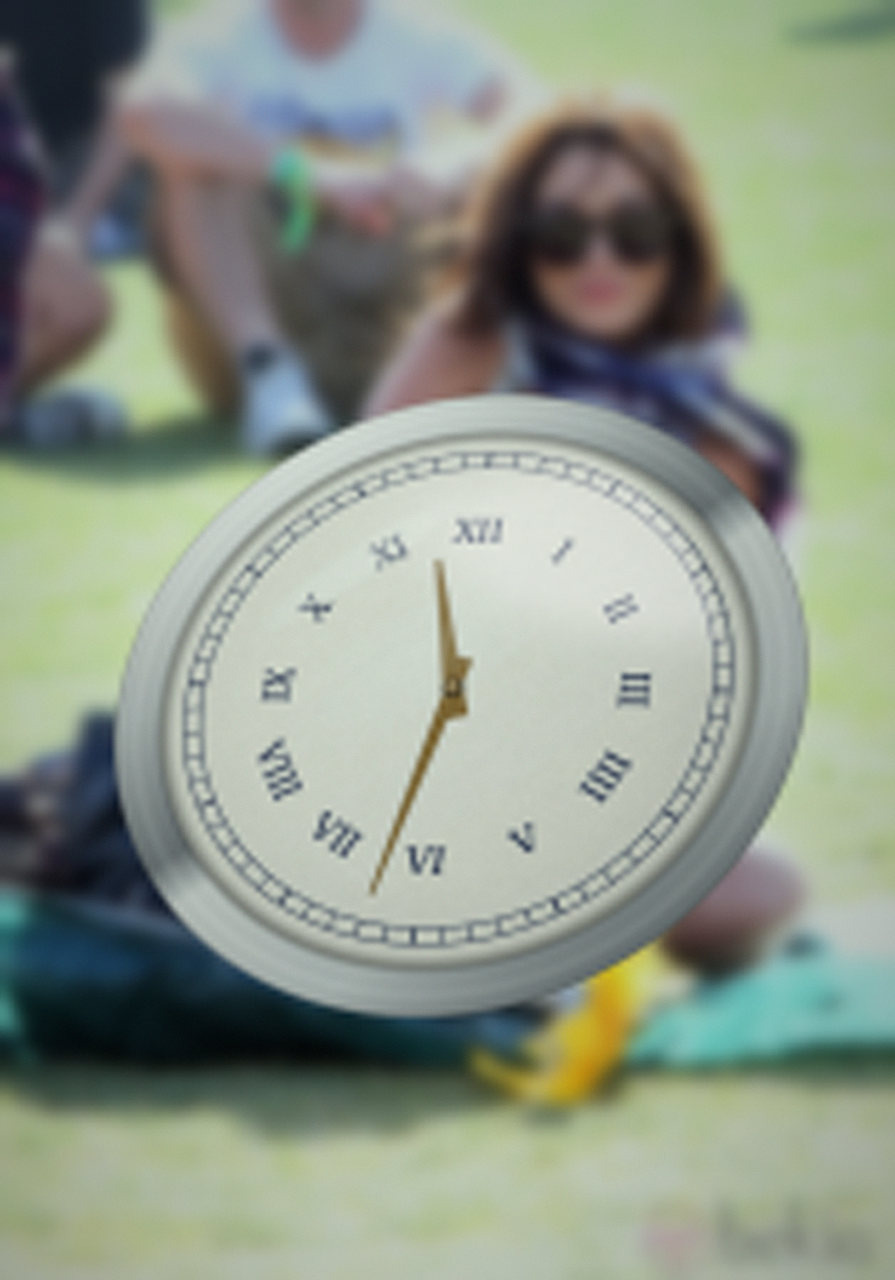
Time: **11:32**
